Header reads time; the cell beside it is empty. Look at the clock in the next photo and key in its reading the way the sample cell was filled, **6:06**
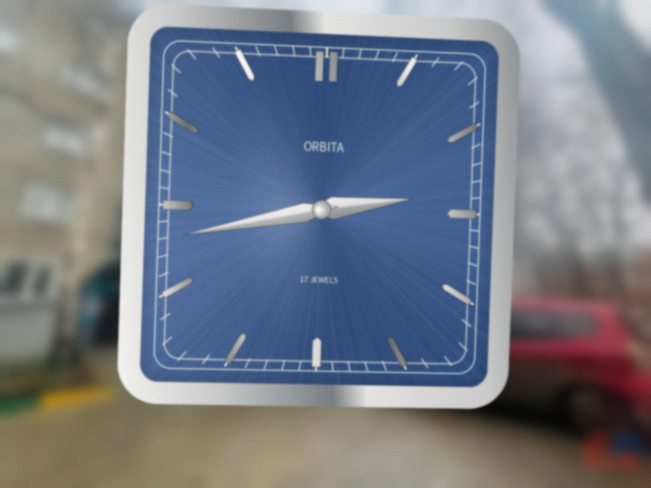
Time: **2:43**
